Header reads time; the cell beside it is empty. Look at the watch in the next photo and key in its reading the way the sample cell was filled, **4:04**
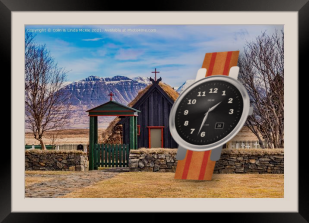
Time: **1:32**
